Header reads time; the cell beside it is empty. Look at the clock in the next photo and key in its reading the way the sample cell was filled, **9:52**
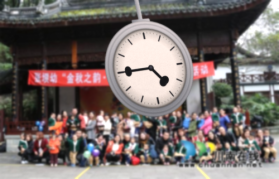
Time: **4:45**
